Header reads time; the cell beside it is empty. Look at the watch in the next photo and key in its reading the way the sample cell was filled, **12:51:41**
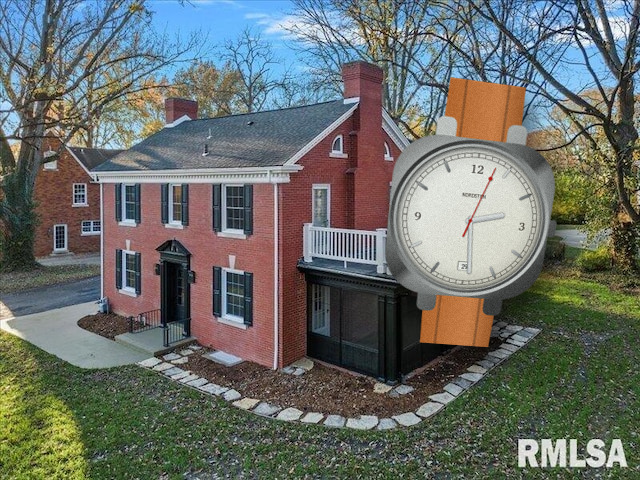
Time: **2:29:03**
